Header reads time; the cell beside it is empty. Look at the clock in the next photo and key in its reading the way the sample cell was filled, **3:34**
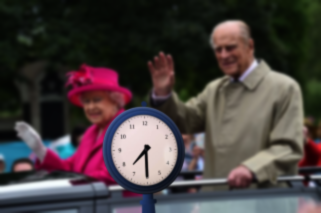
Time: **7:30**
